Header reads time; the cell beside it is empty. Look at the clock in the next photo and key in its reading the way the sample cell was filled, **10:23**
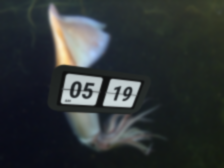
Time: **5:19**
